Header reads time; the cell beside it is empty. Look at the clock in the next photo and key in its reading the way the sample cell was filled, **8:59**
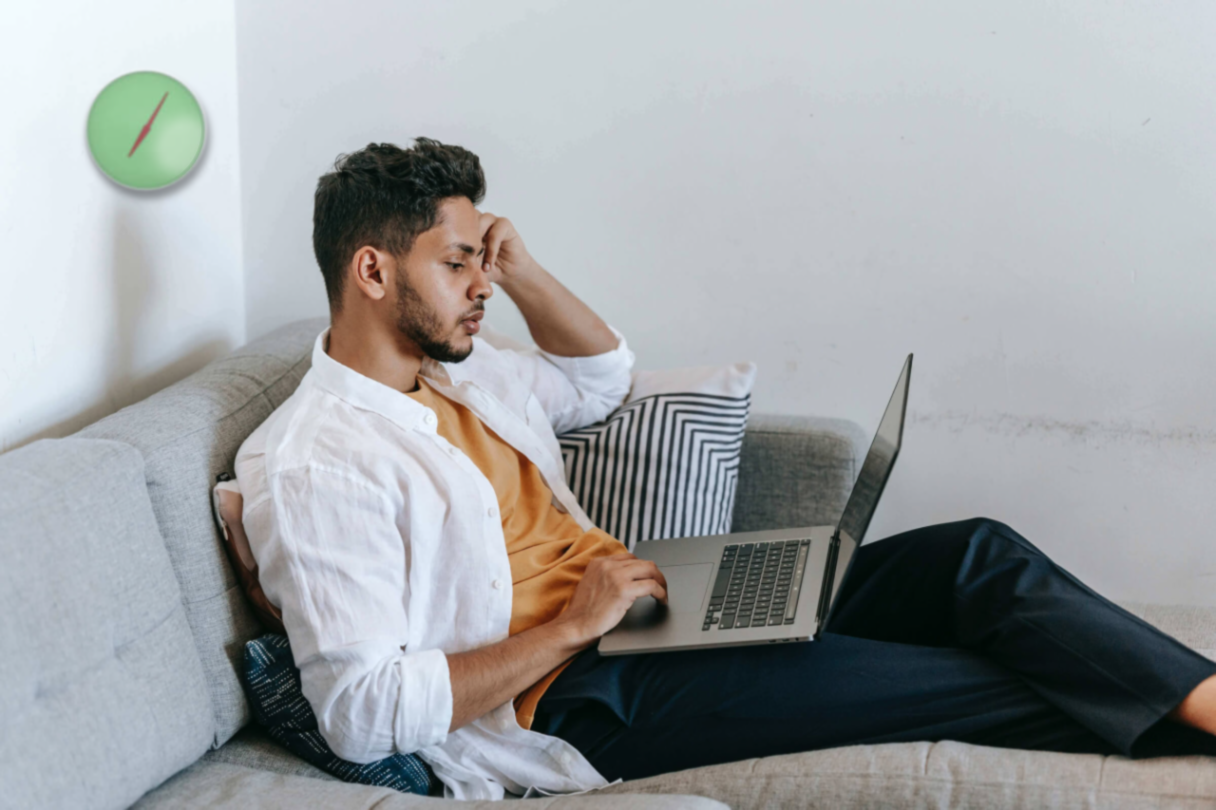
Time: **7:05**
